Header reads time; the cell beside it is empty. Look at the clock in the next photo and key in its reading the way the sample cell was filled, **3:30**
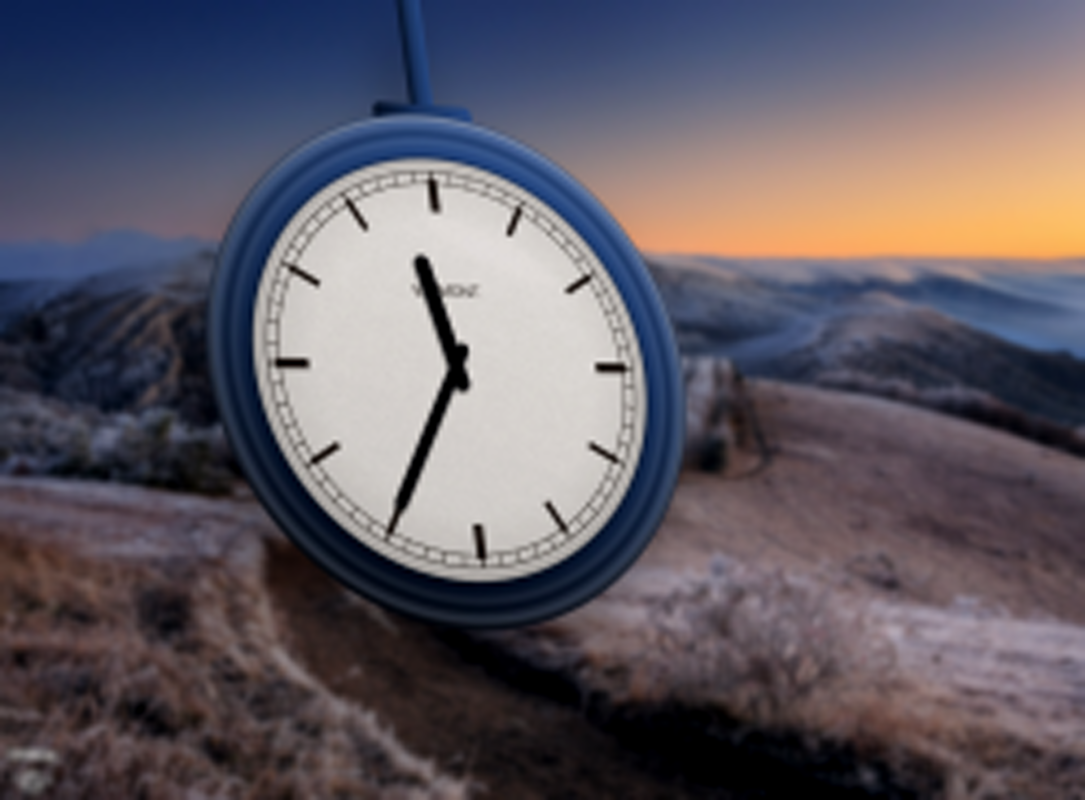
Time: **11:35**
